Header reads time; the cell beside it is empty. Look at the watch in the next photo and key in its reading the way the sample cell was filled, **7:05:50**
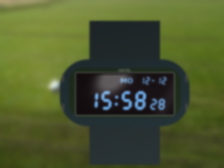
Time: **15:58:28**
